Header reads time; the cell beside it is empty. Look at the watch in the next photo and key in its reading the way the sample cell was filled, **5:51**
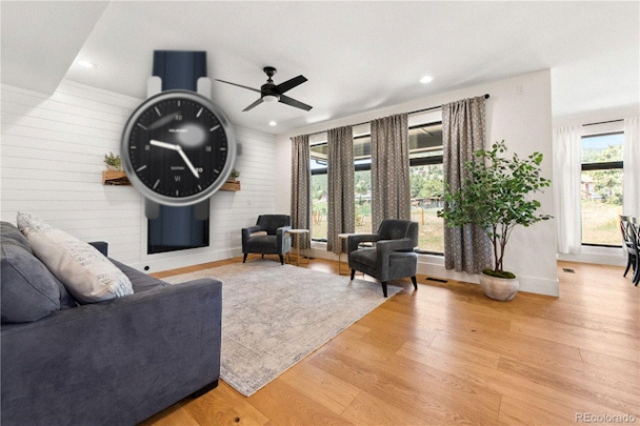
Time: **9:24**
